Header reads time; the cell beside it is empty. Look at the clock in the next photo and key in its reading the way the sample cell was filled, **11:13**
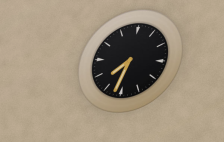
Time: **7:32**
